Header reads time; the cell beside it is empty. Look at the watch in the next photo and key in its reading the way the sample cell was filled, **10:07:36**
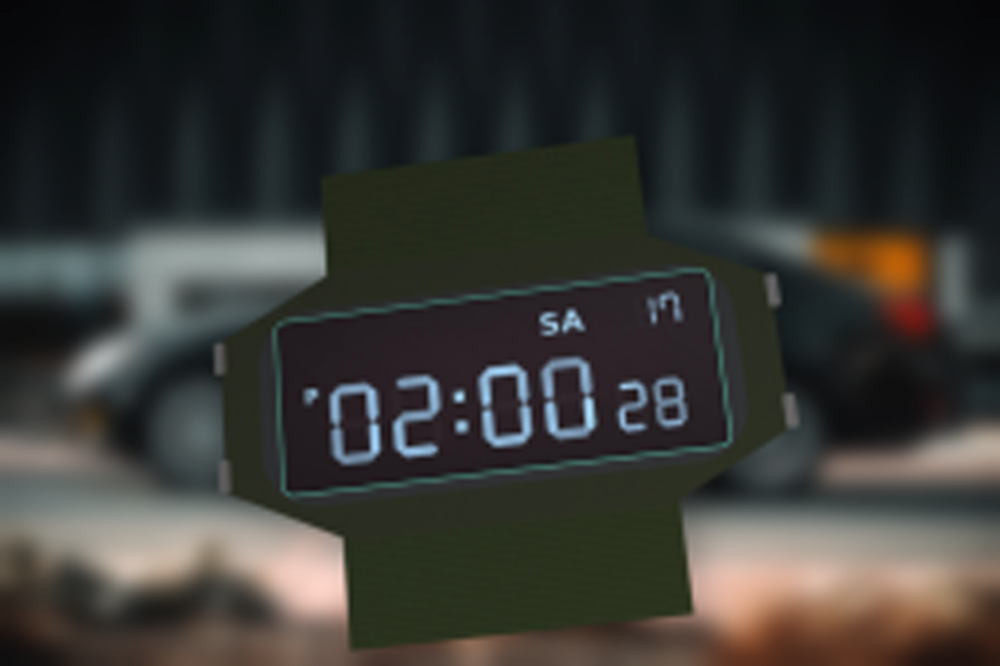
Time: **2:00:28**
